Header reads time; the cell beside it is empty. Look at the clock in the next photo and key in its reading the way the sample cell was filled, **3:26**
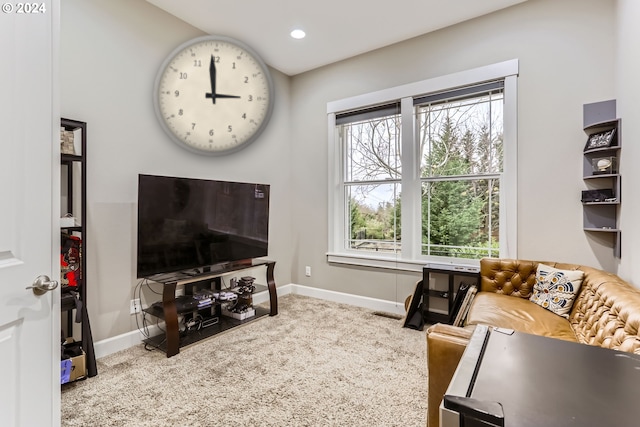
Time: **2:59**
